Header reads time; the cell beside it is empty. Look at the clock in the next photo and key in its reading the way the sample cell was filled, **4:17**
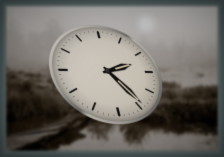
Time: **2:24**
